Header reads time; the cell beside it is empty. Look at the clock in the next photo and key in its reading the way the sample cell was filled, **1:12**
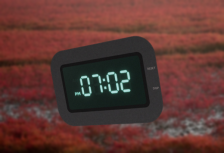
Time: **7:02**
